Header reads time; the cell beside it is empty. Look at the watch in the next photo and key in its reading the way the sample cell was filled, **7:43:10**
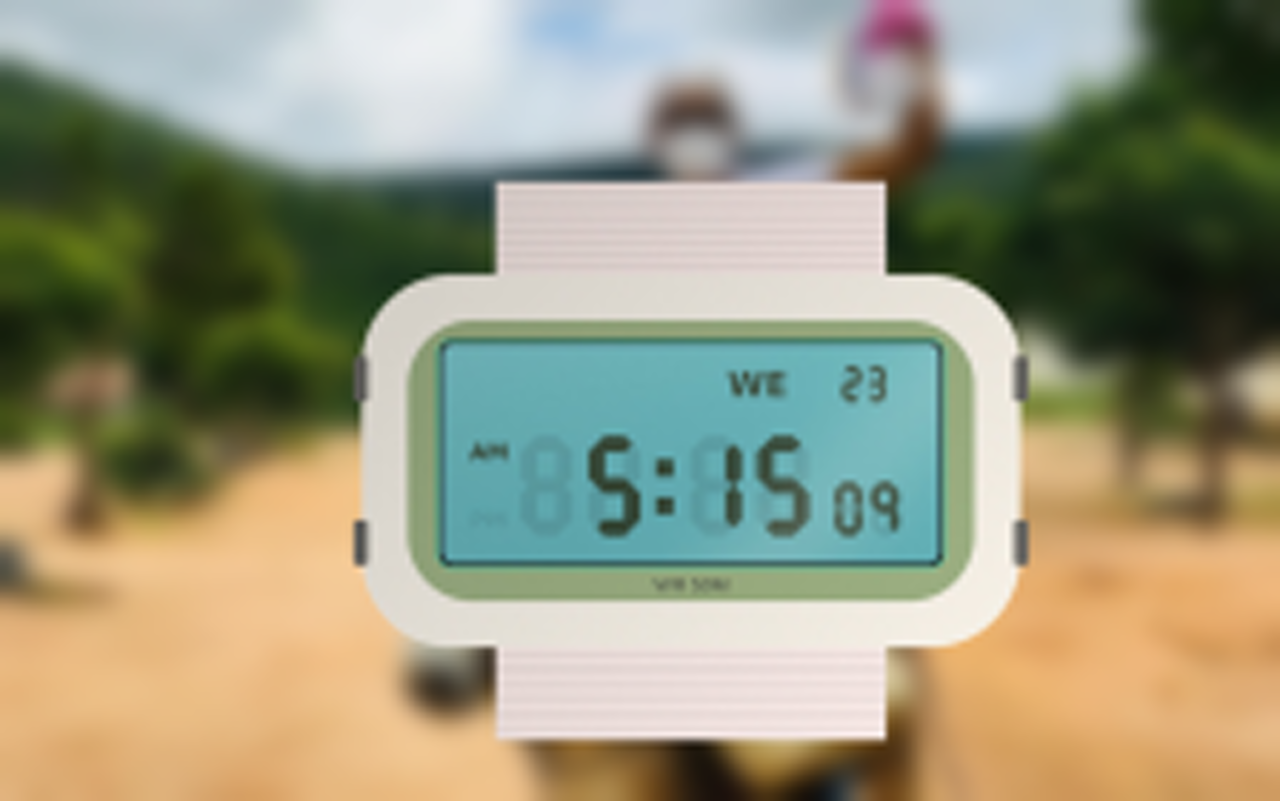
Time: **5:15:09**
